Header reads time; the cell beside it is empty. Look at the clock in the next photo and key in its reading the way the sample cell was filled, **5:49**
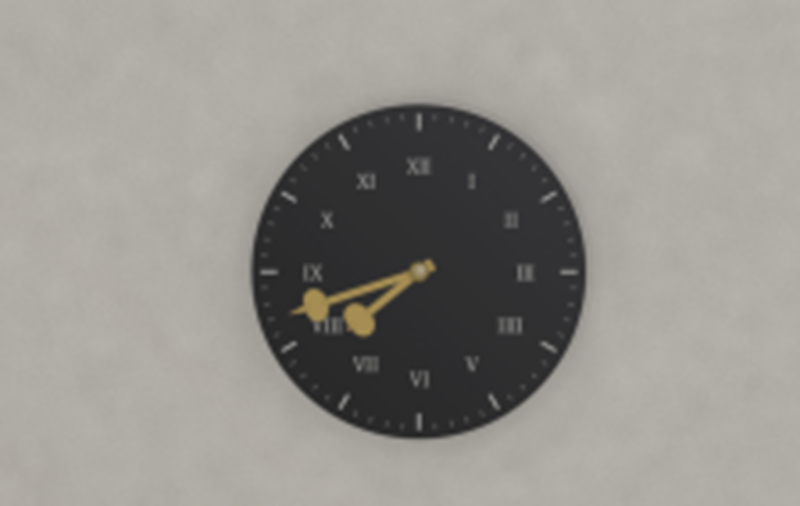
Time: **7:42**
